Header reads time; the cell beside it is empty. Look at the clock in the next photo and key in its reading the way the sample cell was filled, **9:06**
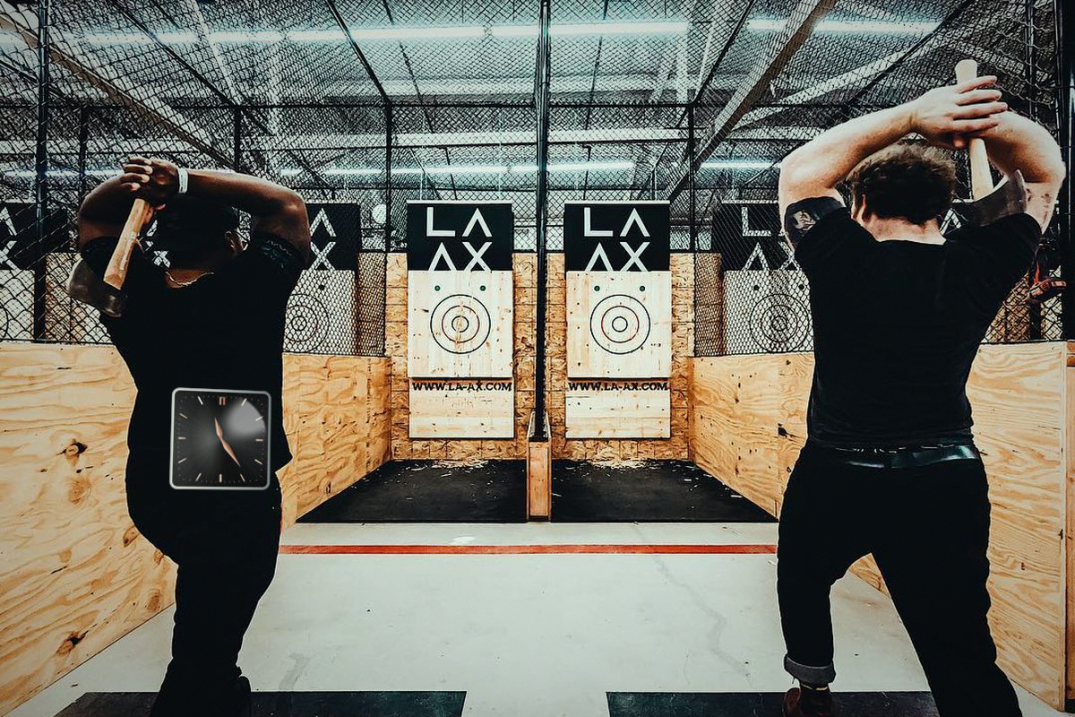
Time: **11:24**
